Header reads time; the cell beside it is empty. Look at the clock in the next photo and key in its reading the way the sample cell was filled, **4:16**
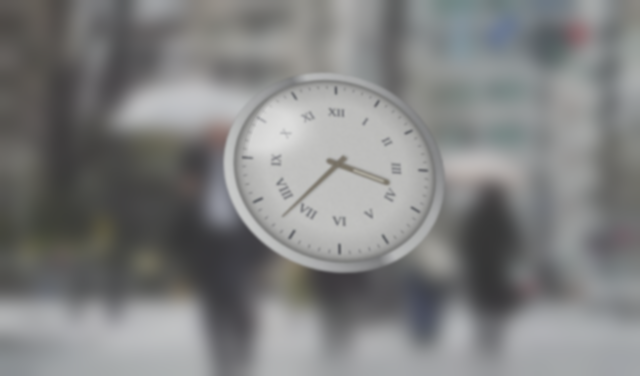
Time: **3:37**
